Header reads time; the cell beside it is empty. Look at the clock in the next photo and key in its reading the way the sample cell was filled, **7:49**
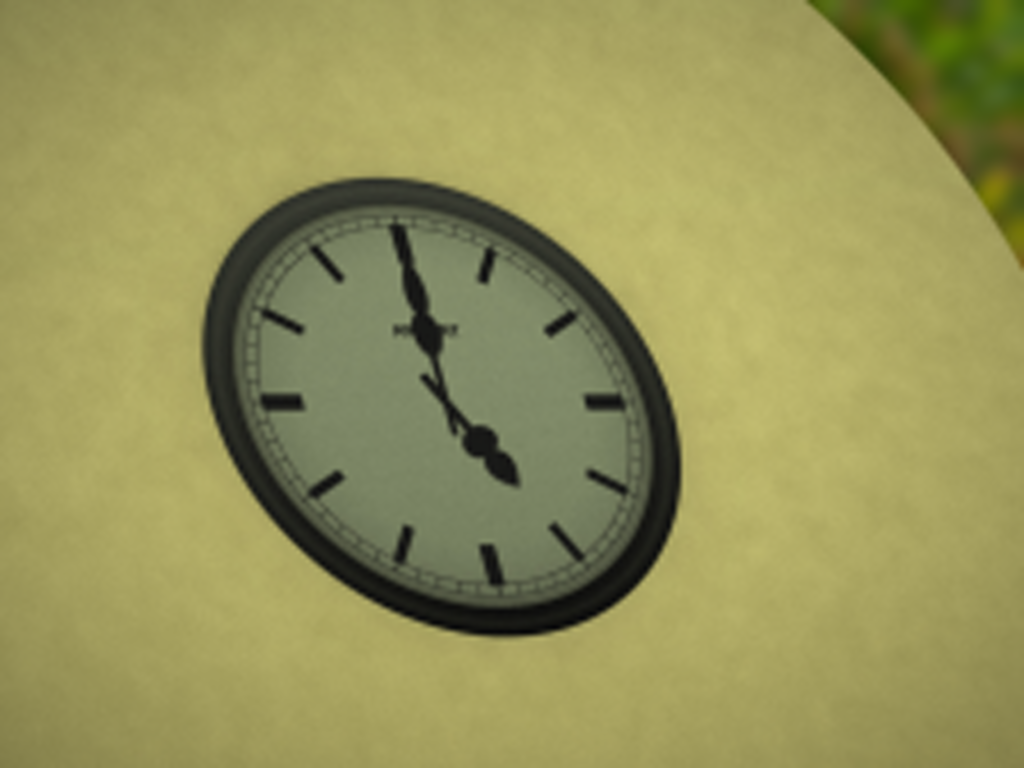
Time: **5:00**
